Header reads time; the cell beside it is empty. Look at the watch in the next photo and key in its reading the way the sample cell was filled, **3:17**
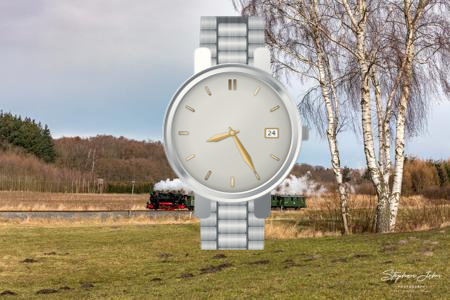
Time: **8:25**
